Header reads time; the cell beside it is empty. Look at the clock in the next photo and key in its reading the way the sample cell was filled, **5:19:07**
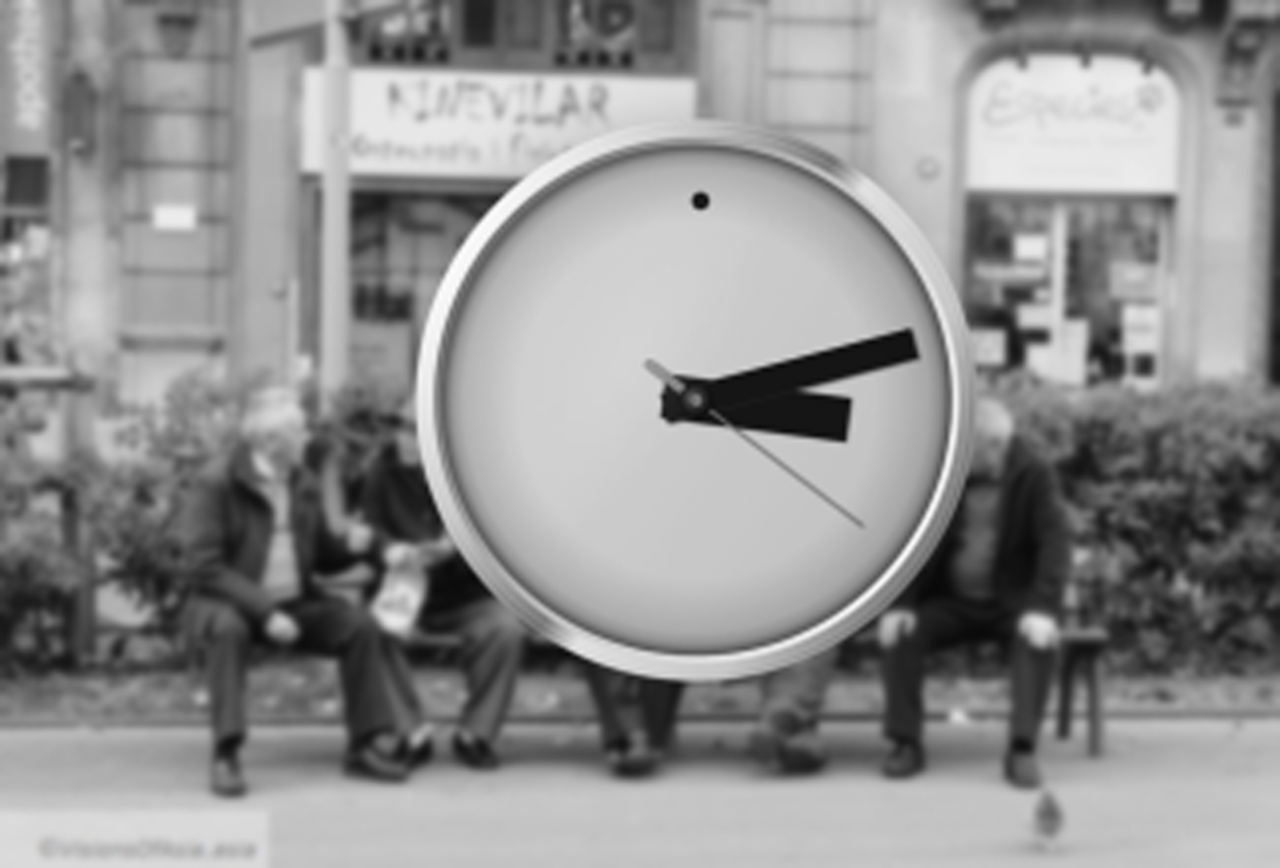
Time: **3:12:21**
